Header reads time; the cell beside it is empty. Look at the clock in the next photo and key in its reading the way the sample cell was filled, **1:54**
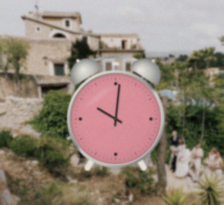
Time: **10:01**
